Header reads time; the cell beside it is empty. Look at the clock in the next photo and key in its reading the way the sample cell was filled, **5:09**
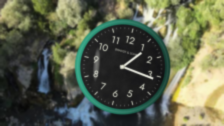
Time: **1:16**
